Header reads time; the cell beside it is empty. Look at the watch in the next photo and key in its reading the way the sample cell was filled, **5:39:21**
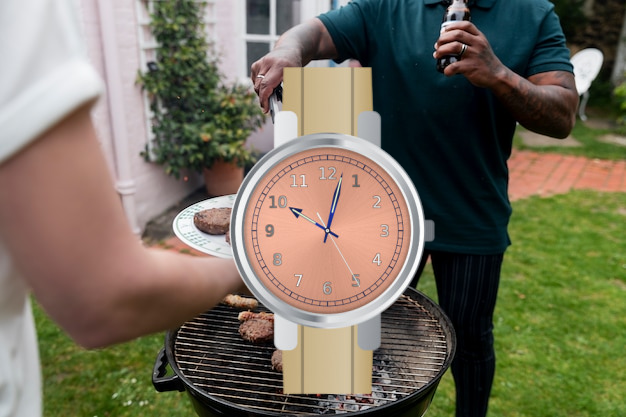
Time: **10:02:25**
